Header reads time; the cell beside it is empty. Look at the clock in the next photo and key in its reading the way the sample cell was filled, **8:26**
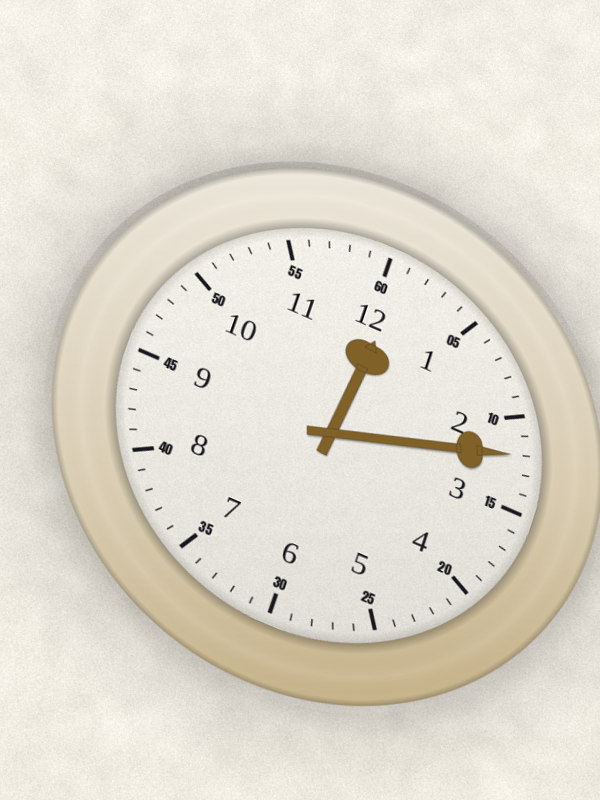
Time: **12:12**
